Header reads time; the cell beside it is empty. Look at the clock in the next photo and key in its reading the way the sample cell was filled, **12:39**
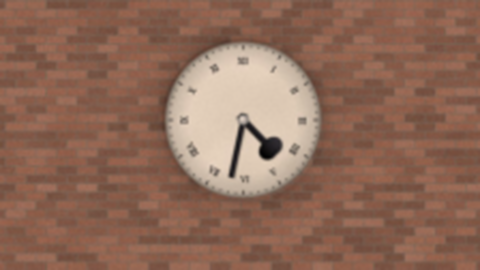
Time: **4:32**
